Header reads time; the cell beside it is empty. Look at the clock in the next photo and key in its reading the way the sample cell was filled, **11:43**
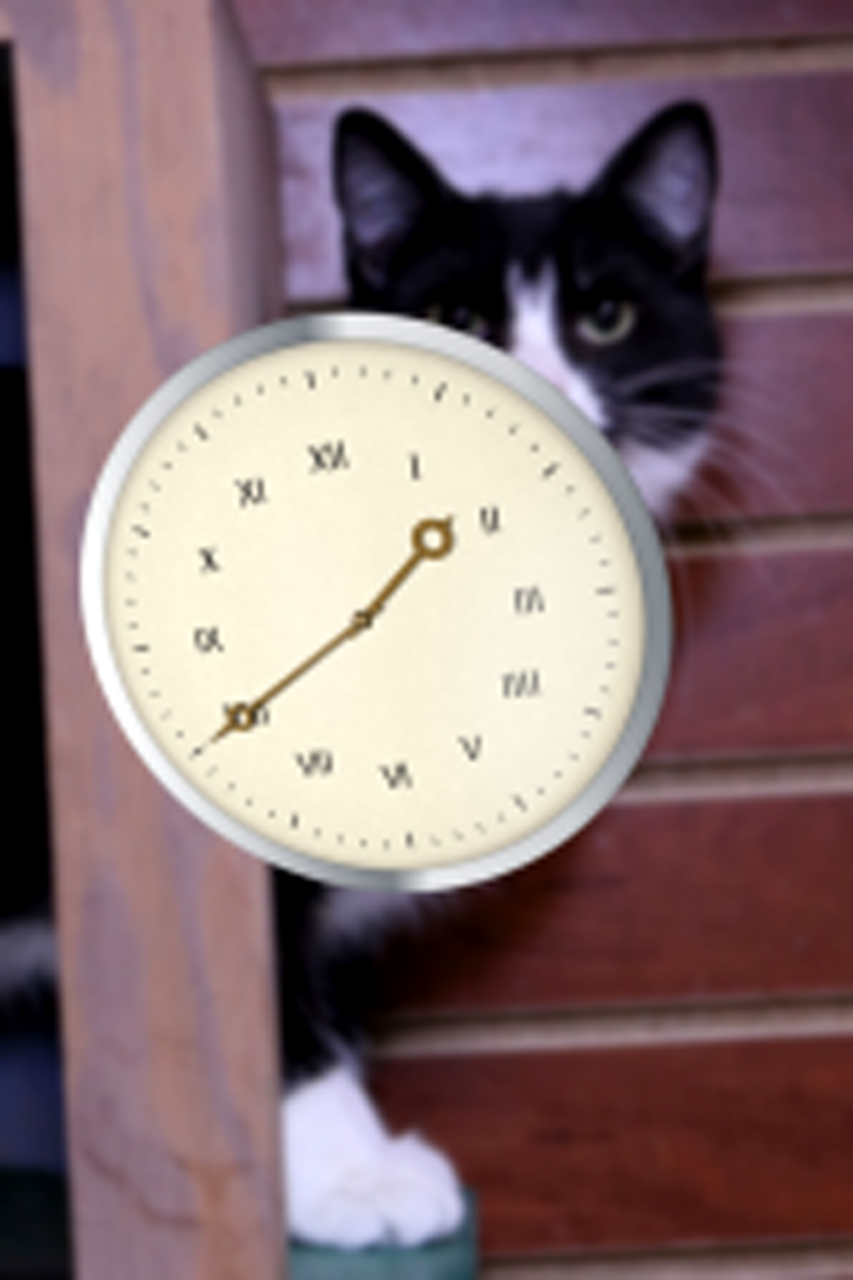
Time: **1:40**
